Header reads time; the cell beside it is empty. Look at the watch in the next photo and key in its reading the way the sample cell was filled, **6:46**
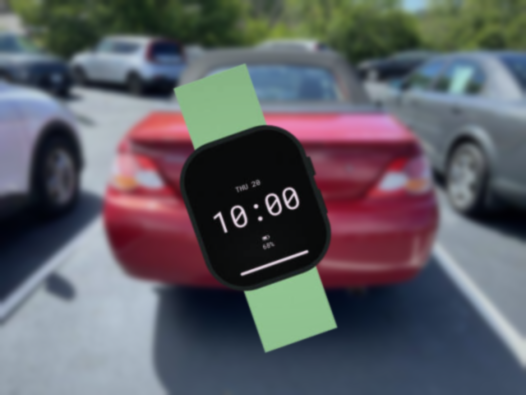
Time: **10:00**
